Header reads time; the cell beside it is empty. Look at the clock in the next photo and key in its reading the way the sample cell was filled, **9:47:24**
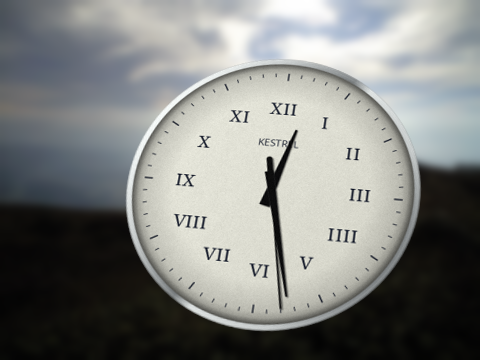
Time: **12:27:28**
